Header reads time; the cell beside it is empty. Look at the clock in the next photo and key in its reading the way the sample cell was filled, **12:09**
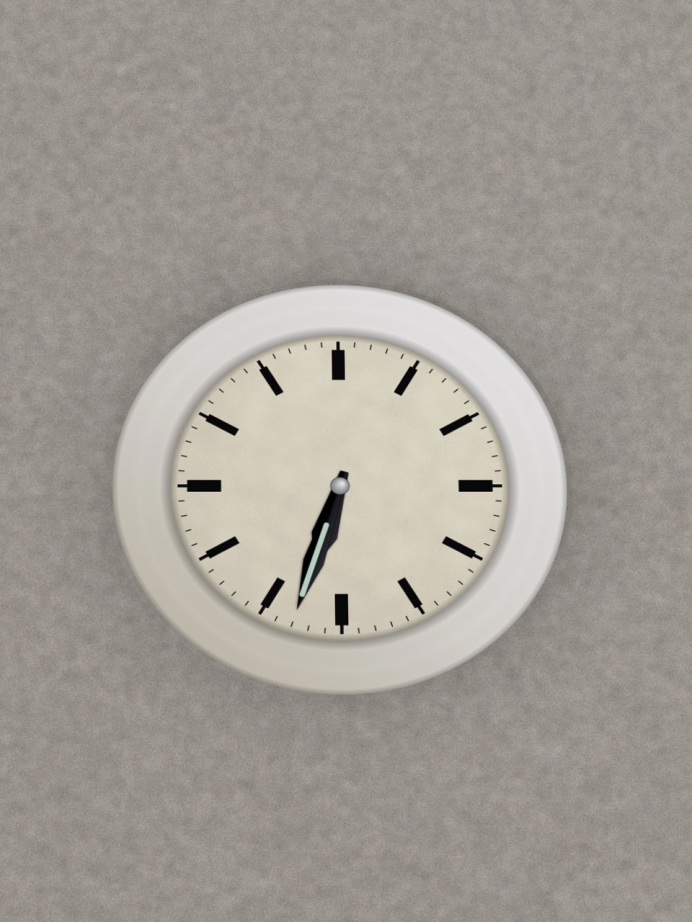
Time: **6:33**
